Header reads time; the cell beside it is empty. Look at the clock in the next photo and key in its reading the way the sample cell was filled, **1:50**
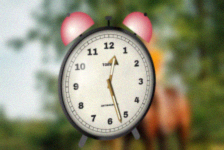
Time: **12:27**
